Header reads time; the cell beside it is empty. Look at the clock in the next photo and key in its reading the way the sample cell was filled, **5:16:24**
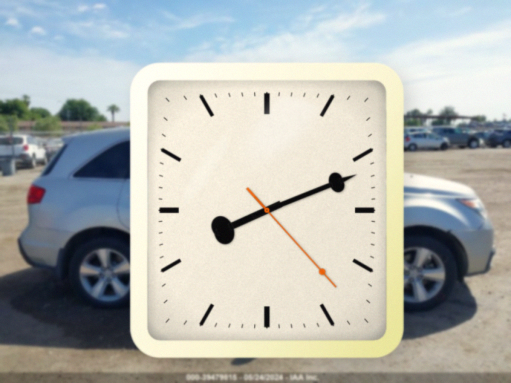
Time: **8:11:23**
